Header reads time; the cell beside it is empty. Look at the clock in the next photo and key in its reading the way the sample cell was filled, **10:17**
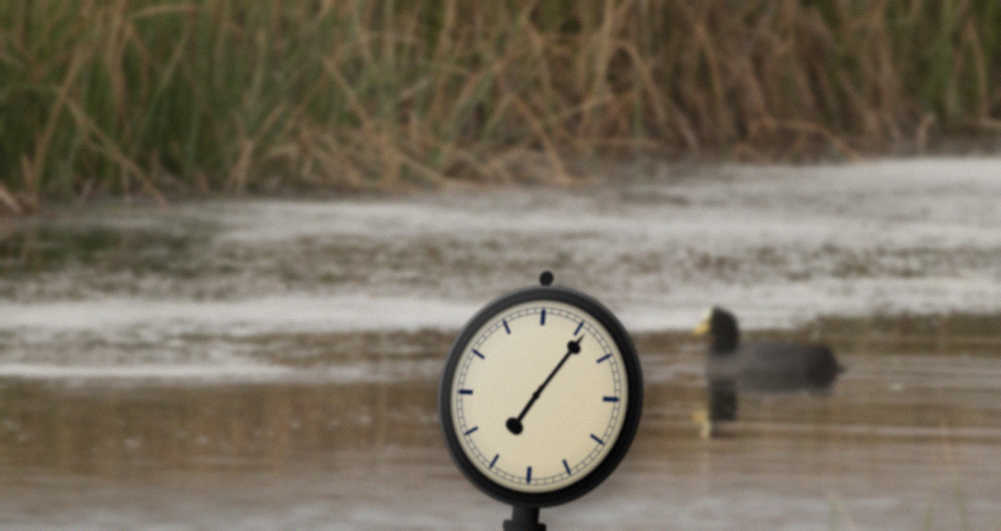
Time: **7:06**
